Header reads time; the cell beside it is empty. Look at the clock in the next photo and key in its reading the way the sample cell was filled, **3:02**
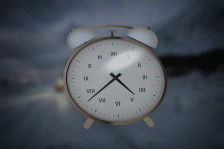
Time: **4:38**
